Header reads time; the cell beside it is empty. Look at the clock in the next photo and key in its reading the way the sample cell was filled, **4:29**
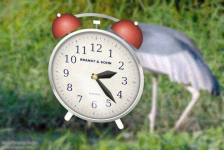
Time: **2:23**
